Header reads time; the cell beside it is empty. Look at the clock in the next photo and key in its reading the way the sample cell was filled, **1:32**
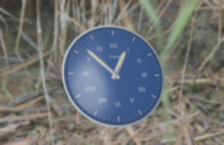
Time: **12:52**
